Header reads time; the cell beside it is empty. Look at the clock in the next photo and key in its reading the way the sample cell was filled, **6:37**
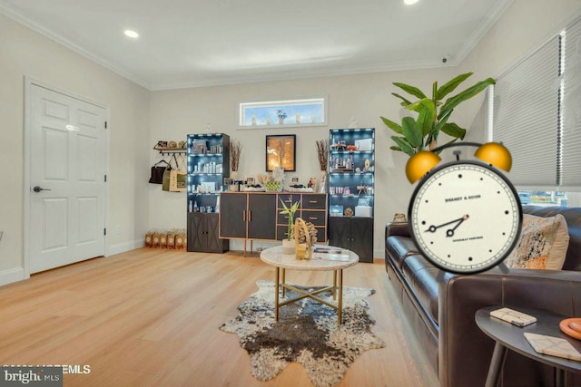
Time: **7:43**
